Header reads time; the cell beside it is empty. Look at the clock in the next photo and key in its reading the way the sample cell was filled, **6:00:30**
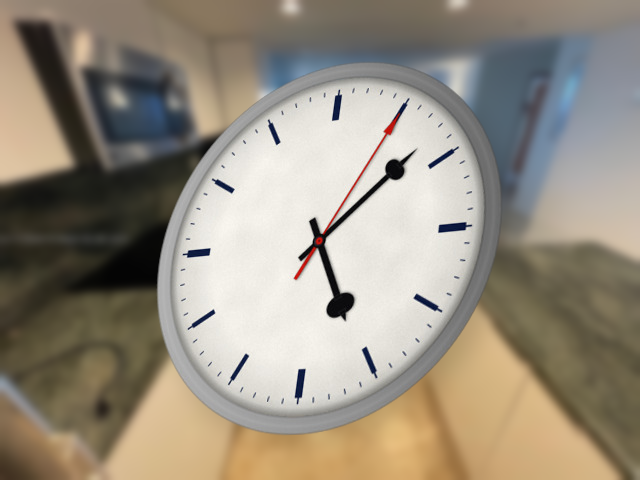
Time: **5:08:05**
